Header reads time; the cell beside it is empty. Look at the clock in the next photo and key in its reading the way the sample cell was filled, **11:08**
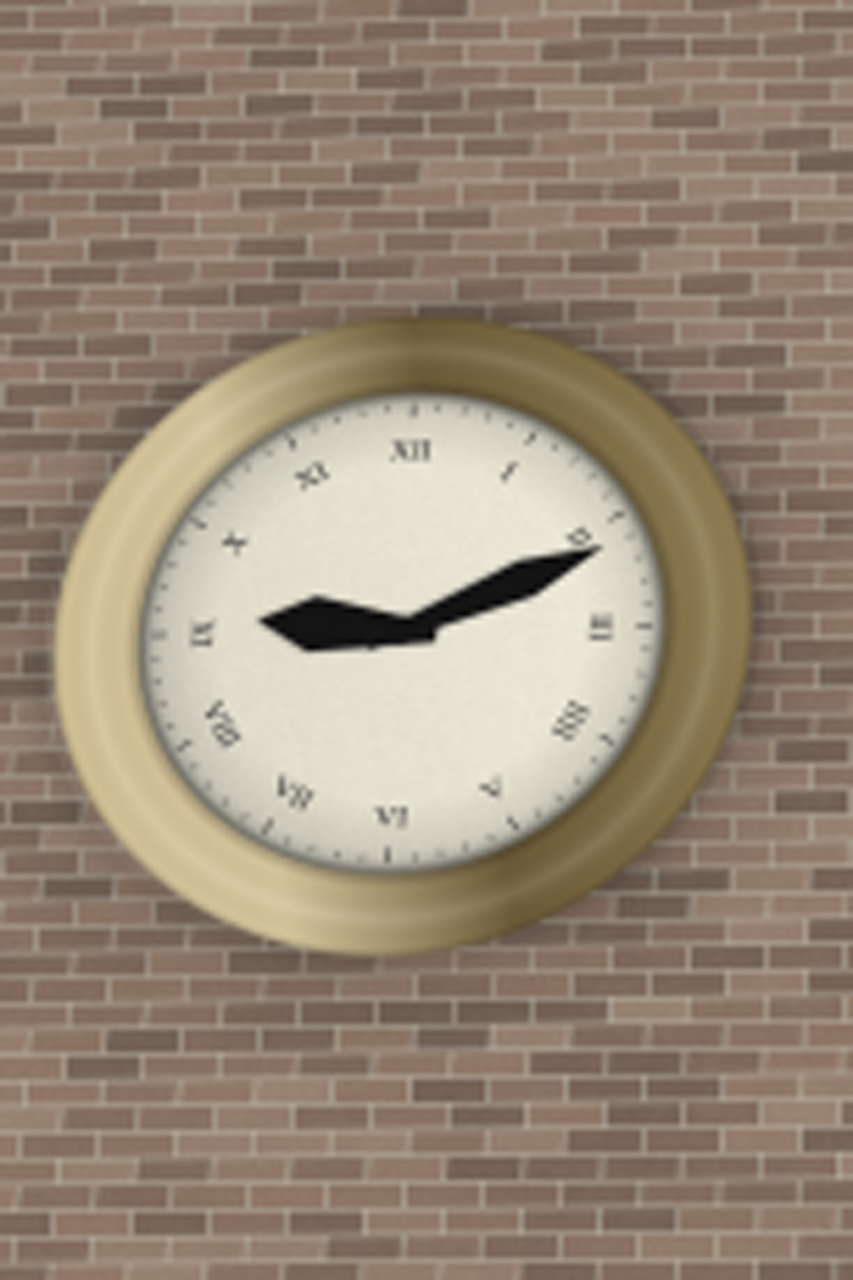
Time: **9:11**
